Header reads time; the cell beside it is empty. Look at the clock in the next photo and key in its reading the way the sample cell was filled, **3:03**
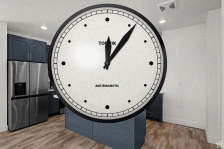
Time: **12:06**
